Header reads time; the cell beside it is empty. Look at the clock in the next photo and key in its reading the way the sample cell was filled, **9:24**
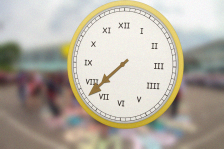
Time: **7:38**
